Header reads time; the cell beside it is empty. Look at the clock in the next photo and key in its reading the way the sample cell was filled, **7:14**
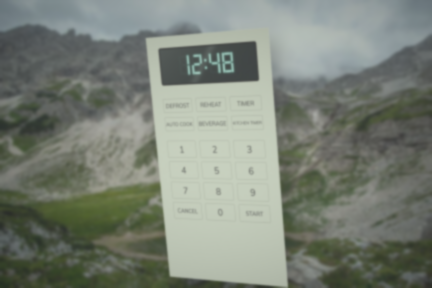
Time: **12:48**
